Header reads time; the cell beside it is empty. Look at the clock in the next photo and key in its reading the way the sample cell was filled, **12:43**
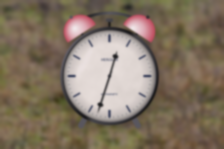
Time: **12:33**
